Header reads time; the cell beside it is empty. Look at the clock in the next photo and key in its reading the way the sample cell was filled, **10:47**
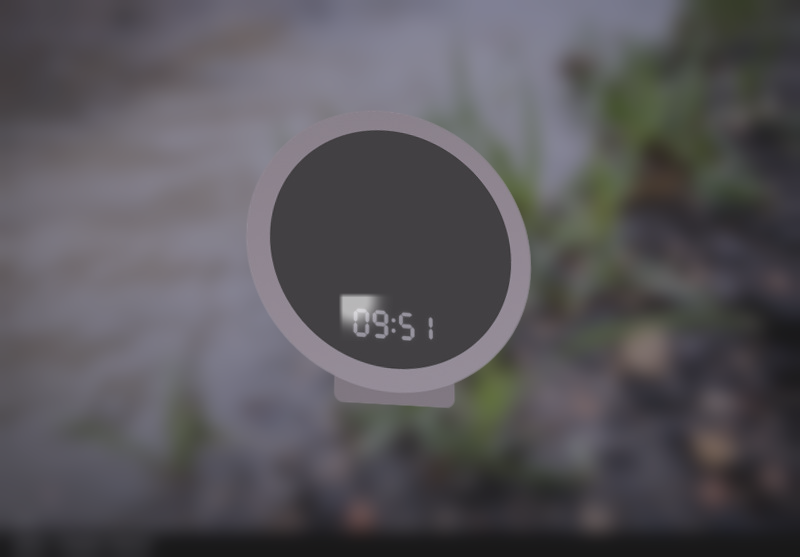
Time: **9:51**
